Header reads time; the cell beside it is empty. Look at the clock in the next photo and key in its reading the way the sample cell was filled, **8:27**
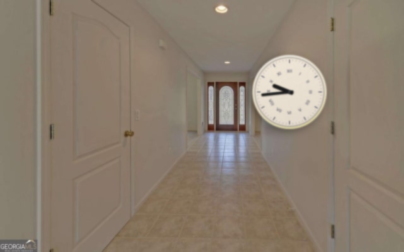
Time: **9:44**
